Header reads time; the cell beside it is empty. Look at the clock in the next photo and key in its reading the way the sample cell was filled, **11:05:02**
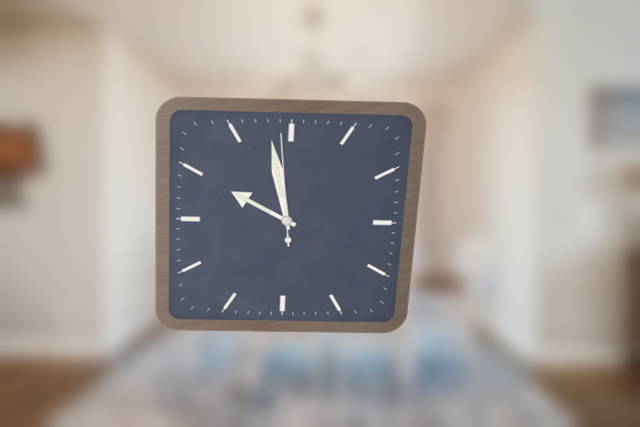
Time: **9:57:59**
